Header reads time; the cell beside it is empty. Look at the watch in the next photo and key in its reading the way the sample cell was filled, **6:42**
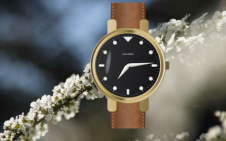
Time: **7:14**
